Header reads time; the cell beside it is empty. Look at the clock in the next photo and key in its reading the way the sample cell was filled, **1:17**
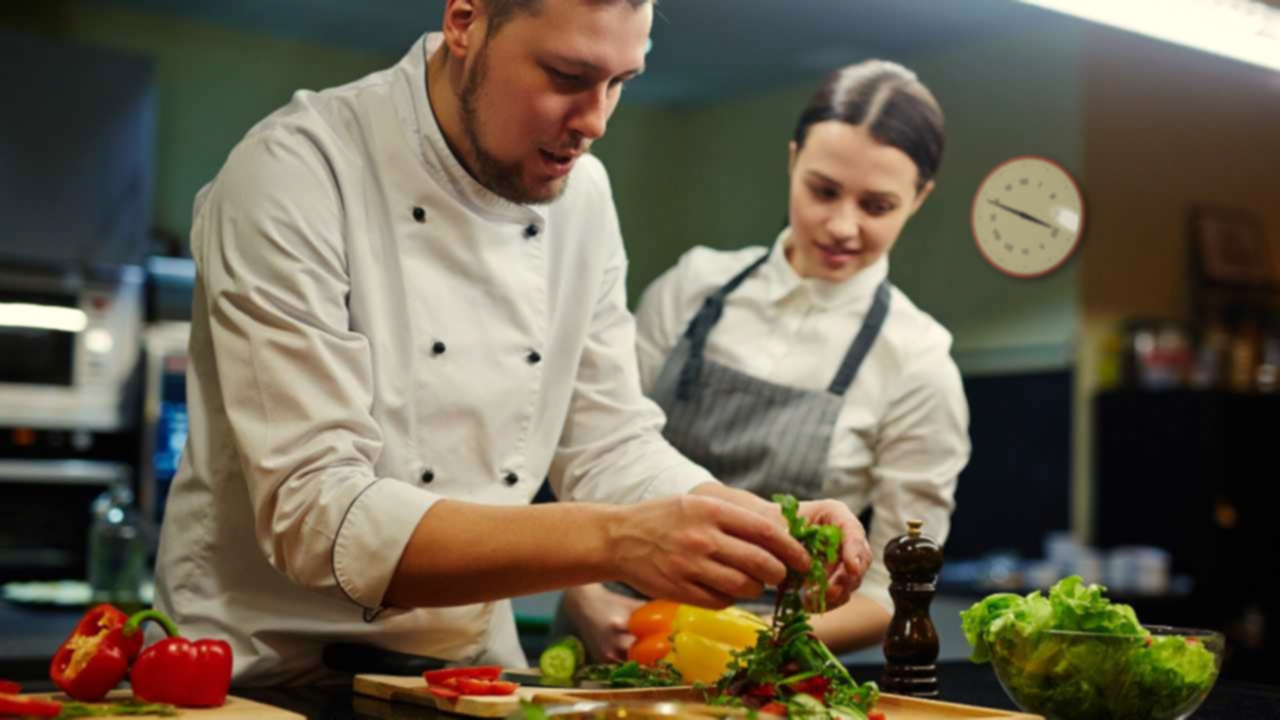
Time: **3:49**
